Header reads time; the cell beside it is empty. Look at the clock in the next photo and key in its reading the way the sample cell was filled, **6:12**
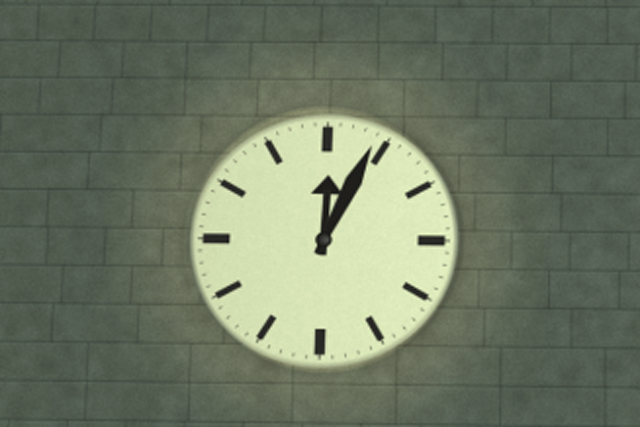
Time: **12:04**
